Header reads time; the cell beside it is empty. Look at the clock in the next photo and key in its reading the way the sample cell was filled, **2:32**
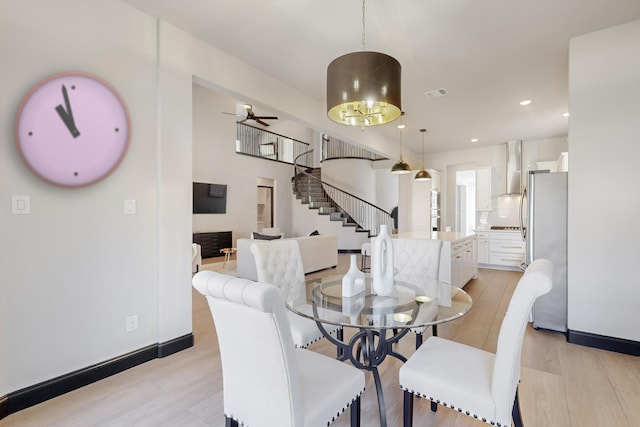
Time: **10:58**
